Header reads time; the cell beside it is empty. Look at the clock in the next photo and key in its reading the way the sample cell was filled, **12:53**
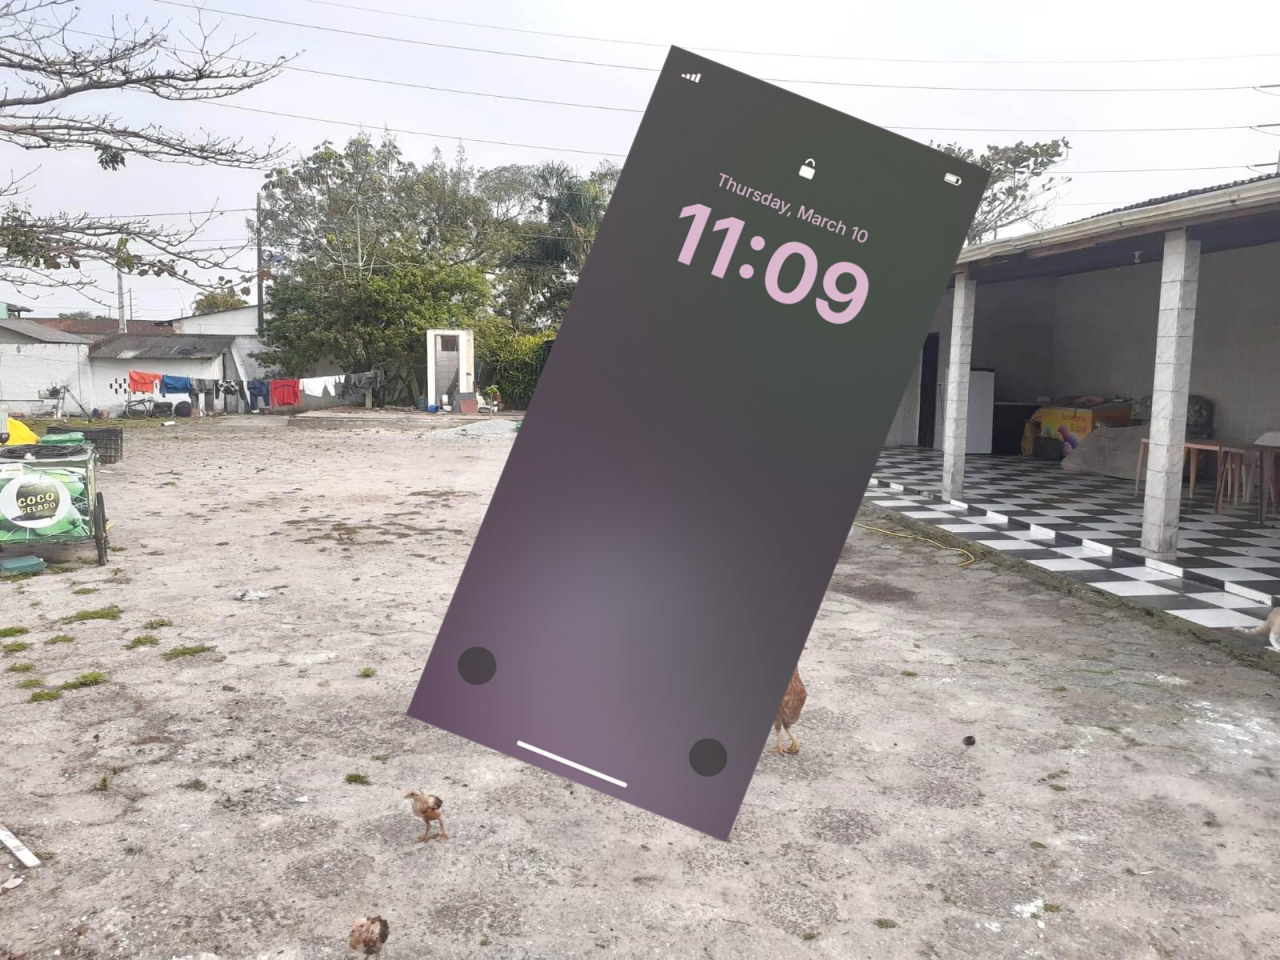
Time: **11:09**
